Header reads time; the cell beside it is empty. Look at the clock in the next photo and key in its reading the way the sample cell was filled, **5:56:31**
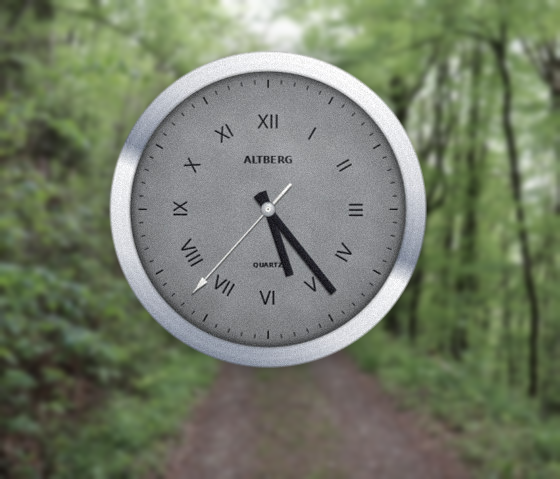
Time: **5:23:37**
